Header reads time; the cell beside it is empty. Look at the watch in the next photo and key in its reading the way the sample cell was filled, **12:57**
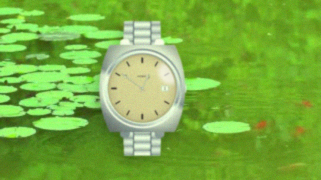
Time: **12:51**
